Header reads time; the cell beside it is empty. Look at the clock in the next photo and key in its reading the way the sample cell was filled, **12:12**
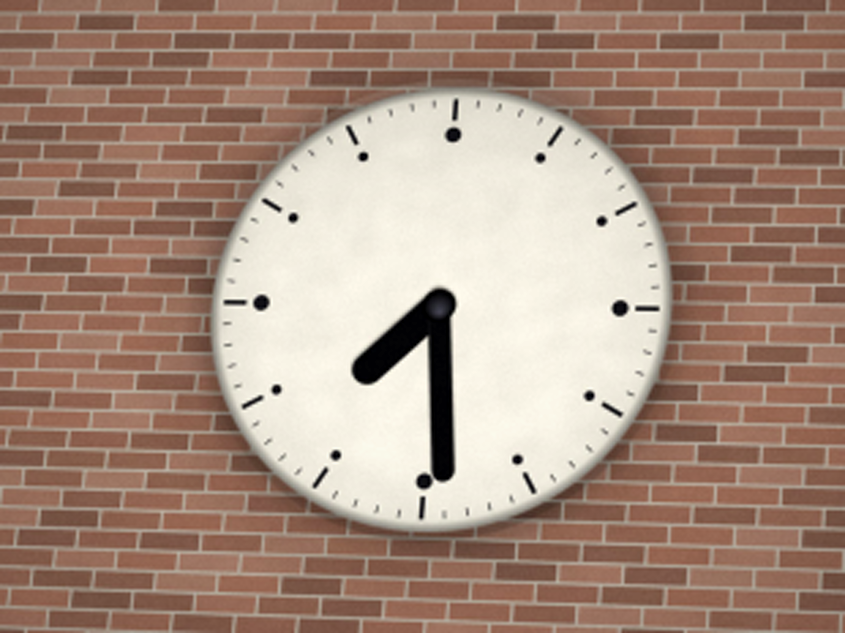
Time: **7:29**
